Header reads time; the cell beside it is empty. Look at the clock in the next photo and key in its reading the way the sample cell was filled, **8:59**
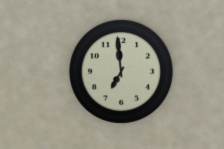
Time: **6:59**
